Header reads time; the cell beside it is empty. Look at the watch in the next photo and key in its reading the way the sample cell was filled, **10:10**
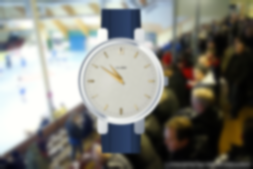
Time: **10:51**
